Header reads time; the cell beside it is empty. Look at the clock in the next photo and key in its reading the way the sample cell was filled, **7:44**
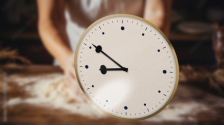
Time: **8:51**
